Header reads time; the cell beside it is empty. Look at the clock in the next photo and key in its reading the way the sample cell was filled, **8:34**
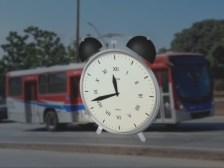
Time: **11:42**
